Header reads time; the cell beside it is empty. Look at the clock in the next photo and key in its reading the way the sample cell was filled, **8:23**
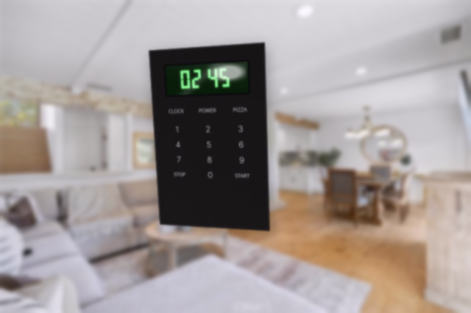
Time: **2:45**
